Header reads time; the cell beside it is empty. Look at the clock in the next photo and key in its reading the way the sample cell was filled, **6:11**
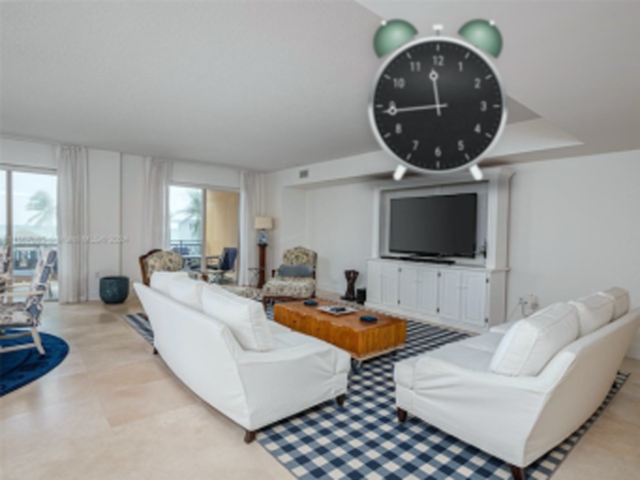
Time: **11:44**
